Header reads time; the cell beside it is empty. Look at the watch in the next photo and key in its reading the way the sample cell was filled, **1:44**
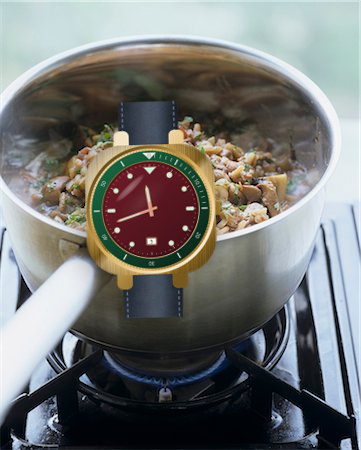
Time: **11:42**
